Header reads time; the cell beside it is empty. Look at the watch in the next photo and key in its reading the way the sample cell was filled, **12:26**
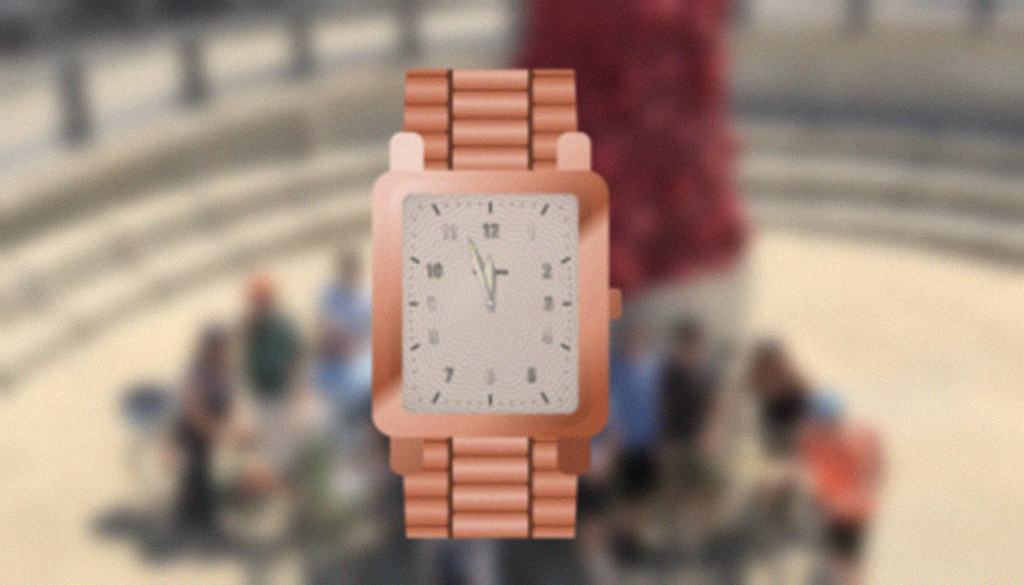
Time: **11:57**
